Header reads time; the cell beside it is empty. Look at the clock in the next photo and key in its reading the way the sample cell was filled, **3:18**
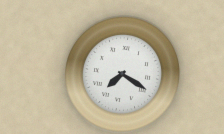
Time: **7:19**
